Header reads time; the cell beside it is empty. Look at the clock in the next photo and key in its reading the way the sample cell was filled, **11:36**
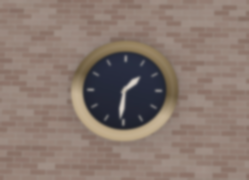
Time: **1:31**
